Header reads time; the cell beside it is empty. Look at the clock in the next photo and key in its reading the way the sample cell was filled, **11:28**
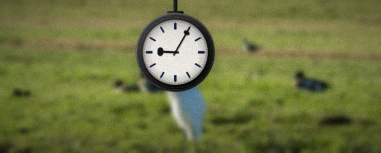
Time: **9:05**
